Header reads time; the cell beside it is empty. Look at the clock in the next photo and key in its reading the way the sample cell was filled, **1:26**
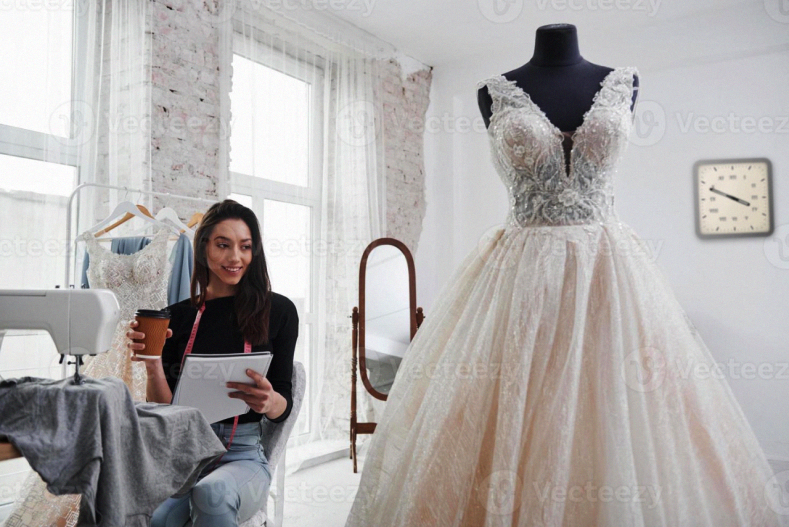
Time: **3:49**
